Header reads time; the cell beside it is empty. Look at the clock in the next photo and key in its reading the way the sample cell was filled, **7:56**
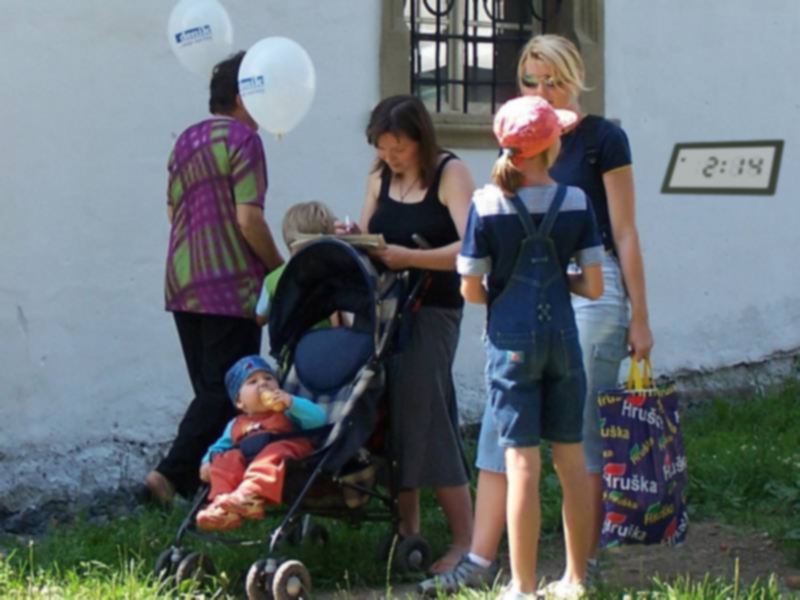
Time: **2:14**
